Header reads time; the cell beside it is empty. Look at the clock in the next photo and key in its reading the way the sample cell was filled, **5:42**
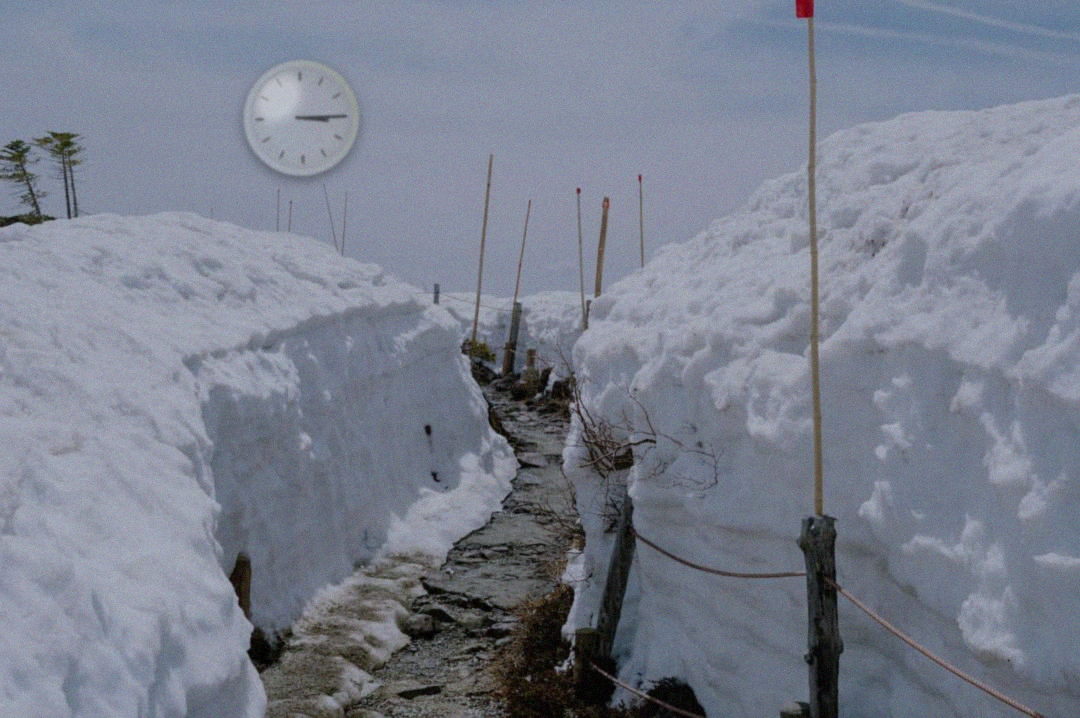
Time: **3:15**
